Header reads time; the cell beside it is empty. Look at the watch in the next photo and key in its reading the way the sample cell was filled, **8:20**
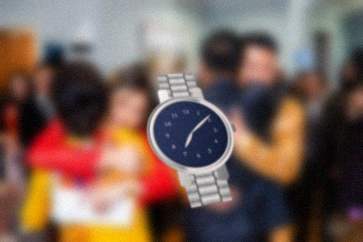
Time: **7:09**
